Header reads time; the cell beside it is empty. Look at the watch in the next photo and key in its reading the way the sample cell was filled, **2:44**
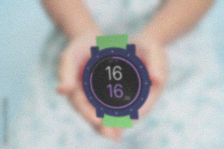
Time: **16:16**
